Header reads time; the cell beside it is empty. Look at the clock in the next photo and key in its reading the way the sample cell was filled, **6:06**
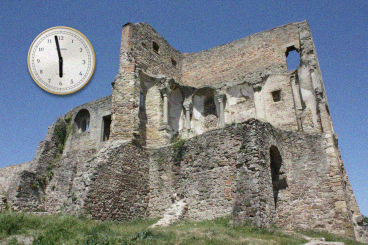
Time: **5:58**
